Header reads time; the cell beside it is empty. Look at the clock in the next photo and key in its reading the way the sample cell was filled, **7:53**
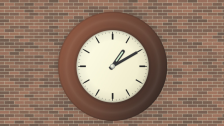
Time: **1:10**
